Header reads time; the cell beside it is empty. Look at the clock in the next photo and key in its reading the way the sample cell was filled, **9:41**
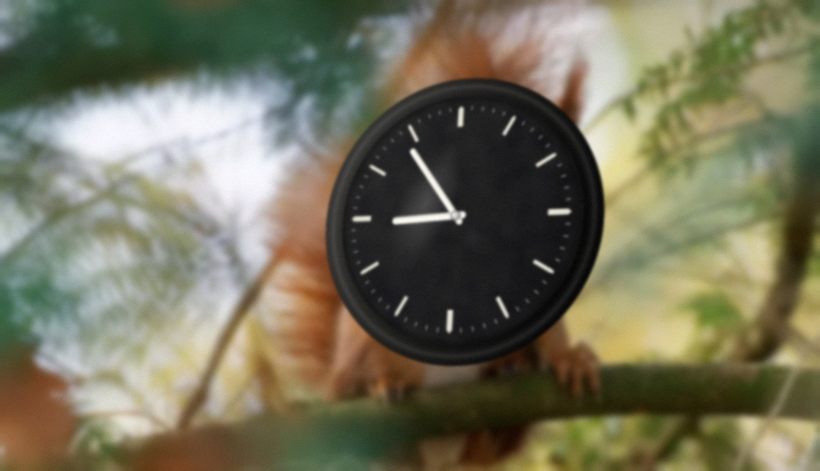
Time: **8:54**
